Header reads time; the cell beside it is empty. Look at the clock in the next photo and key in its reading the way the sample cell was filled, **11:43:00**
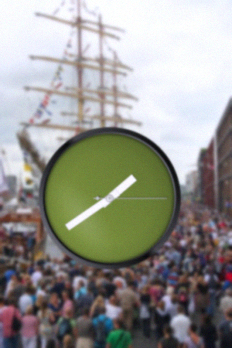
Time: **1:39:15**
